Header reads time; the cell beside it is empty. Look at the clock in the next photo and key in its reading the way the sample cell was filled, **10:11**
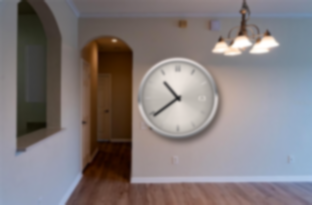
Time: **10:39**
